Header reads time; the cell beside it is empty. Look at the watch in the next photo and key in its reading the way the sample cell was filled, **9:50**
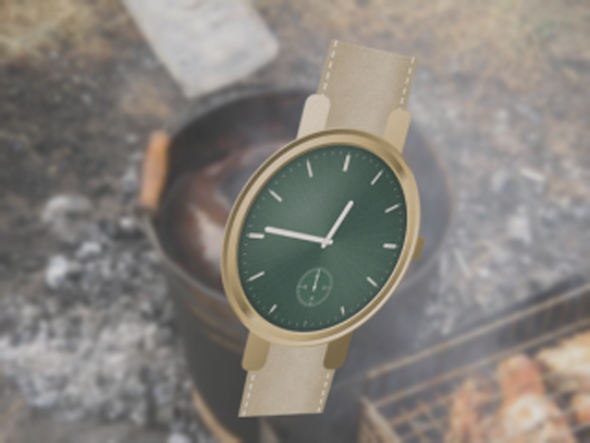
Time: **12:46**
